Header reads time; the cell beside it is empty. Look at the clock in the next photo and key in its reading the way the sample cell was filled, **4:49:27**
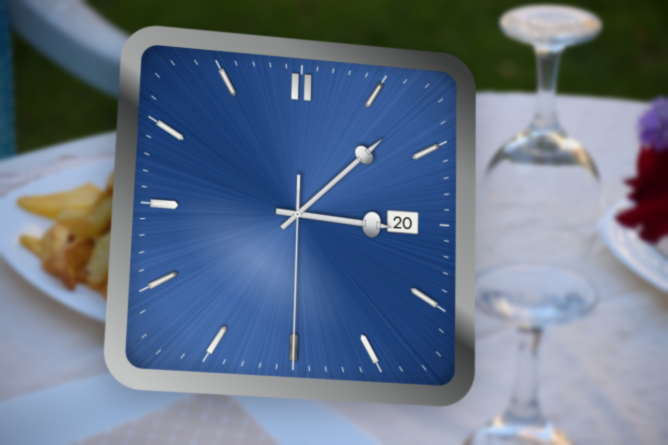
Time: **3:07:30**
